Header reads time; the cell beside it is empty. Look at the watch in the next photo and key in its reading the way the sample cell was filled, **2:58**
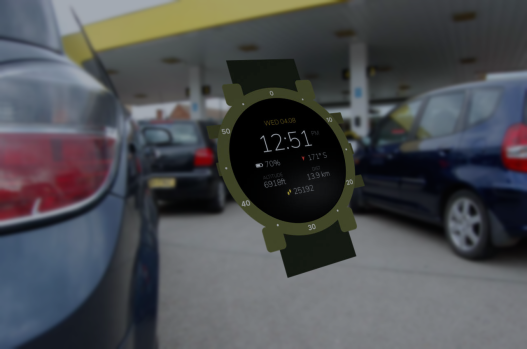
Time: **12:51**
